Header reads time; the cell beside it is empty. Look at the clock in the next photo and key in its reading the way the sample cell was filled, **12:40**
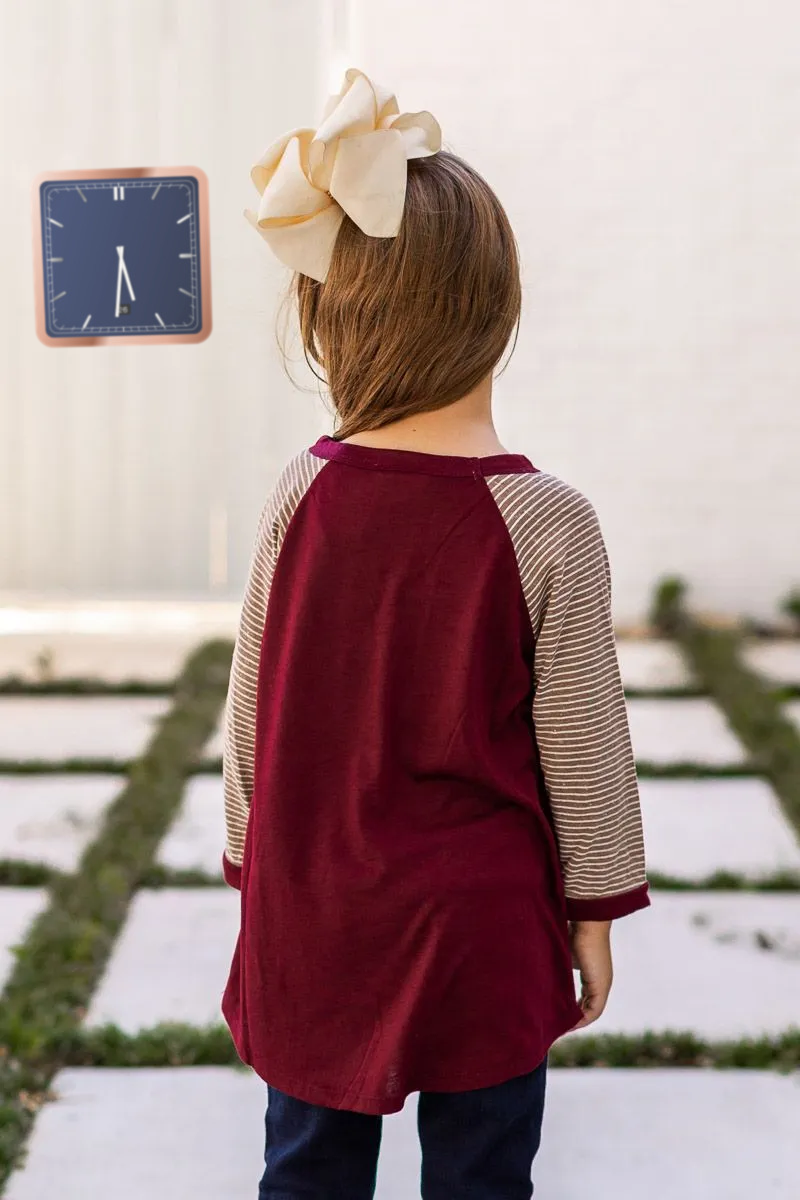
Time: **5:31**
